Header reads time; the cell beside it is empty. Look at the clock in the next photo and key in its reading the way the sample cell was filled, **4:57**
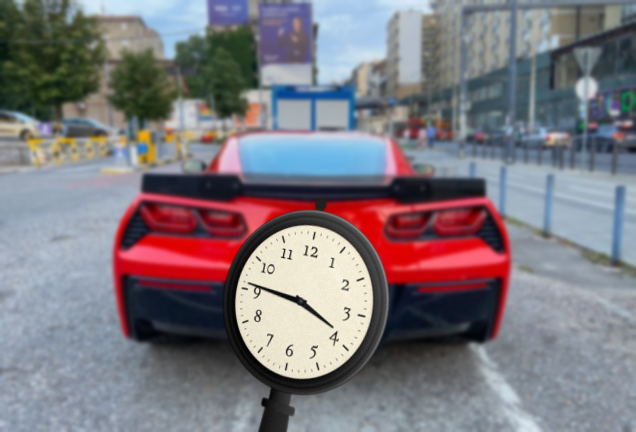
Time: **3:46**
